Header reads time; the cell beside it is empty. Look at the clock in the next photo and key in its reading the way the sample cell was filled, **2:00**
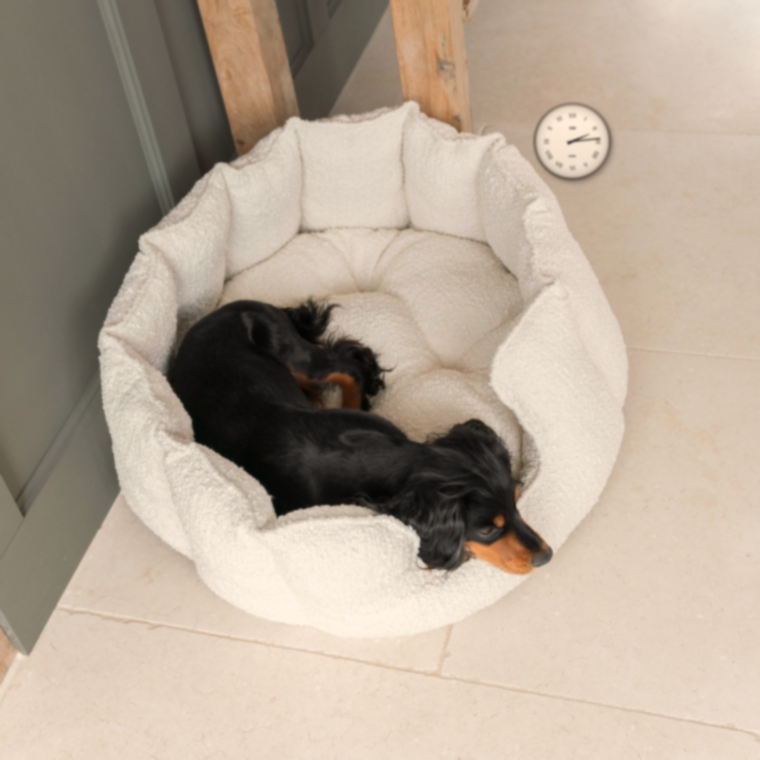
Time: **2:14**
